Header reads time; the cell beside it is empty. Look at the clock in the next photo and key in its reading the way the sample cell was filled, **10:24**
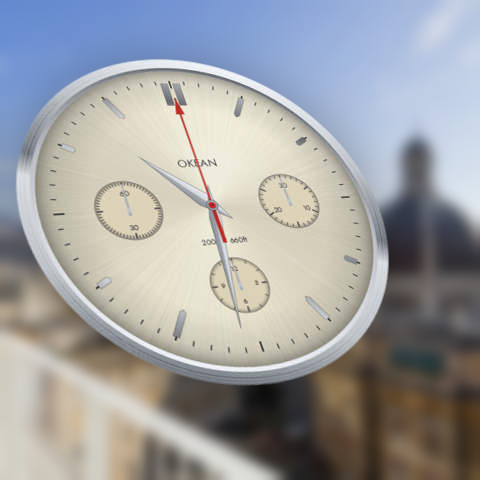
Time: **10:31**
